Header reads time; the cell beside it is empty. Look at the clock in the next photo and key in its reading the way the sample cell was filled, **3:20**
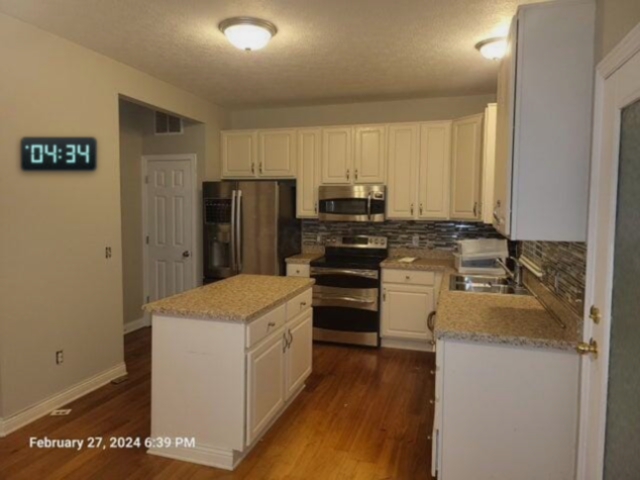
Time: **4:34**
